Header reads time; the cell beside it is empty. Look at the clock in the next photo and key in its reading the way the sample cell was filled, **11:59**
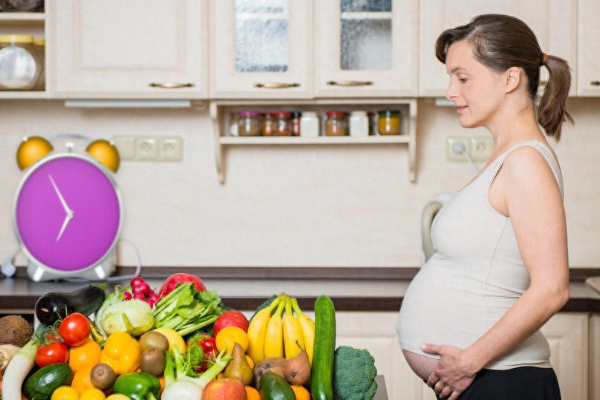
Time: **6:55**
